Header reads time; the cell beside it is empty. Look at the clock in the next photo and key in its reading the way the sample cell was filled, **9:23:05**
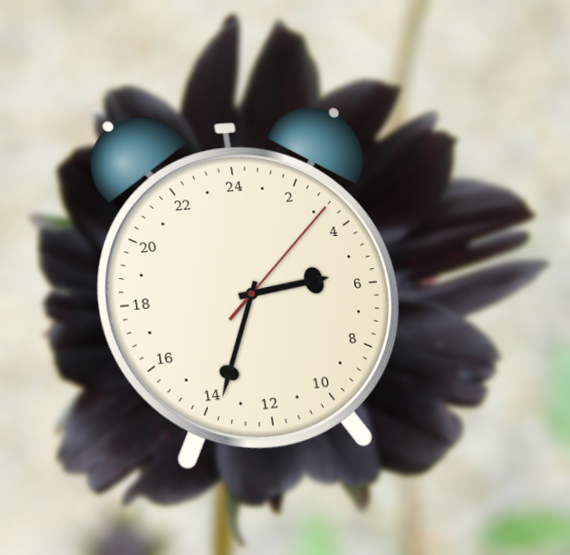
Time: **5:34:08**
